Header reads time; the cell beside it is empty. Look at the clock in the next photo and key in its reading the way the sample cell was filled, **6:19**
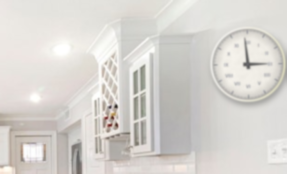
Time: **2:59**
